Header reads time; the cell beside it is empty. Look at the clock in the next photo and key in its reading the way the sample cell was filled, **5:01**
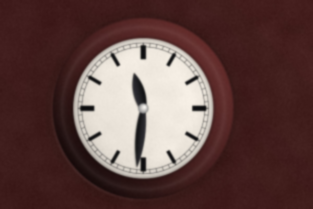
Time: **11:31**
